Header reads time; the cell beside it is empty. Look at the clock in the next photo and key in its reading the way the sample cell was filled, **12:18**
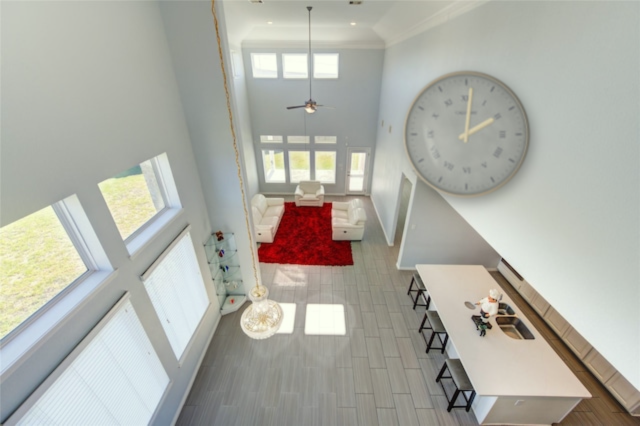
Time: **2:01**
